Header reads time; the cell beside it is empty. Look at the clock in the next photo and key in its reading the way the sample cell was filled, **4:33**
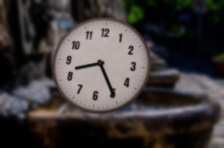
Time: **8:25**
